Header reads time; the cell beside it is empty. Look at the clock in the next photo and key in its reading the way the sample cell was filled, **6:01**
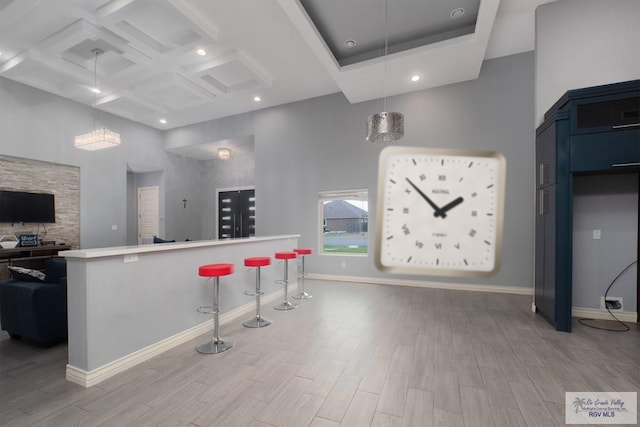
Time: **1:52**
